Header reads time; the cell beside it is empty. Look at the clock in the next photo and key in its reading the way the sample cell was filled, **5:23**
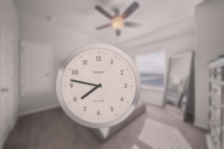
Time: **7:47**
